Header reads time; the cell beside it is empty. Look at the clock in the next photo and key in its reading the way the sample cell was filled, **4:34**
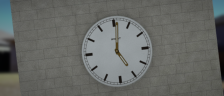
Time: **5:01**
